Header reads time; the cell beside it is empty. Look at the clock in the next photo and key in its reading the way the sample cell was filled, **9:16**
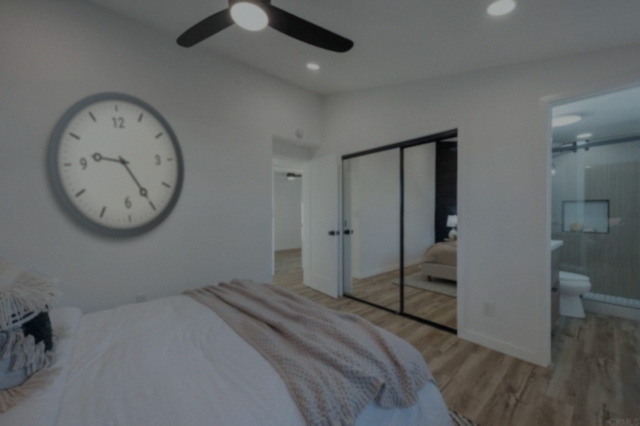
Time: **9:25**
